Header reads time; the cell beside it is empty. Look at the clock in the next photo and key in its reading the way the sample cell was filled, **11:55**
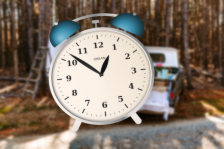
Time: **12:52**
